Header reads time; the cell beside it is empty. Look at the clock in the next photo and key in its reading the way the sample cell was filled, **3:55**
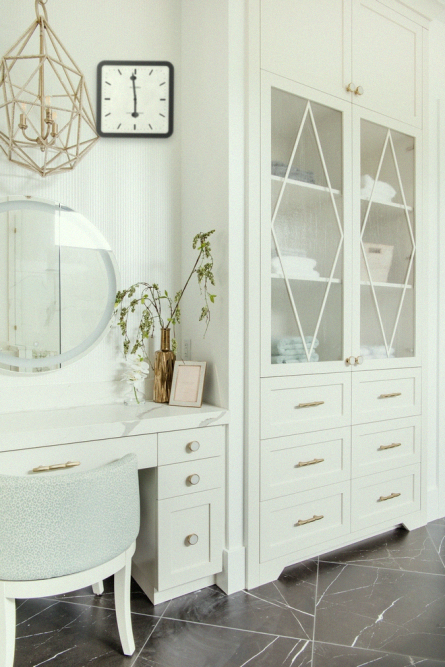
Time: **5:59**
